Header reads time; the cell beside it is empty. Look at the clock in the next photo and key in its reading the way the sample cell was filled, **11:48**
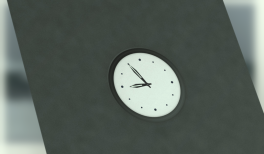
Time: **8:55**
